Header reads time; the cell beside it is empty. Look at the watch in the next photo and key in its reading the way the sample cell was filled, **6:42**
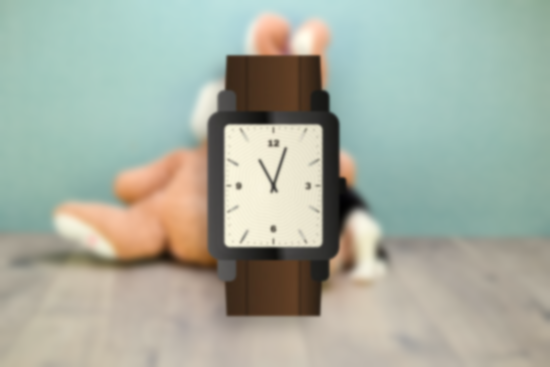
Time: **11:03**
